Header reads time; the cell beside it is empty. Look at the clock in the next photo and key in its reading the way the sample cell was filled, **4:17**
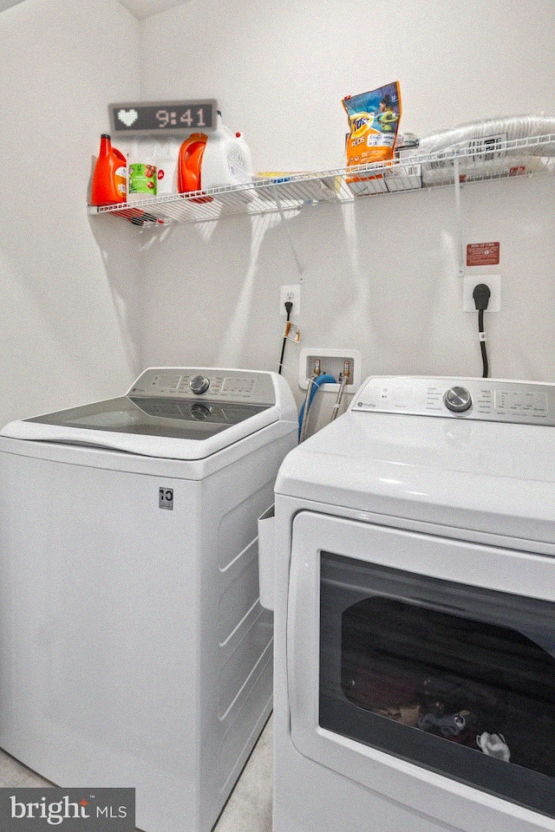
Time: **9:41**
